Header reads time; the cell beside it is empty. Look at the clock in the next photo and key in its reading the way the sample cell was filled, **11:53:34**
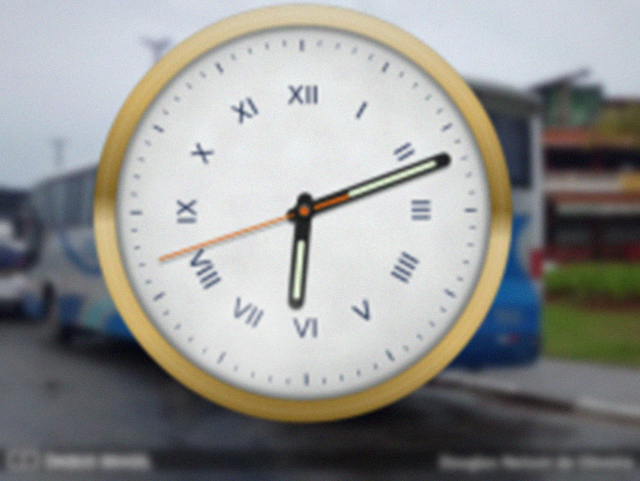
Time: **6:11:42**
